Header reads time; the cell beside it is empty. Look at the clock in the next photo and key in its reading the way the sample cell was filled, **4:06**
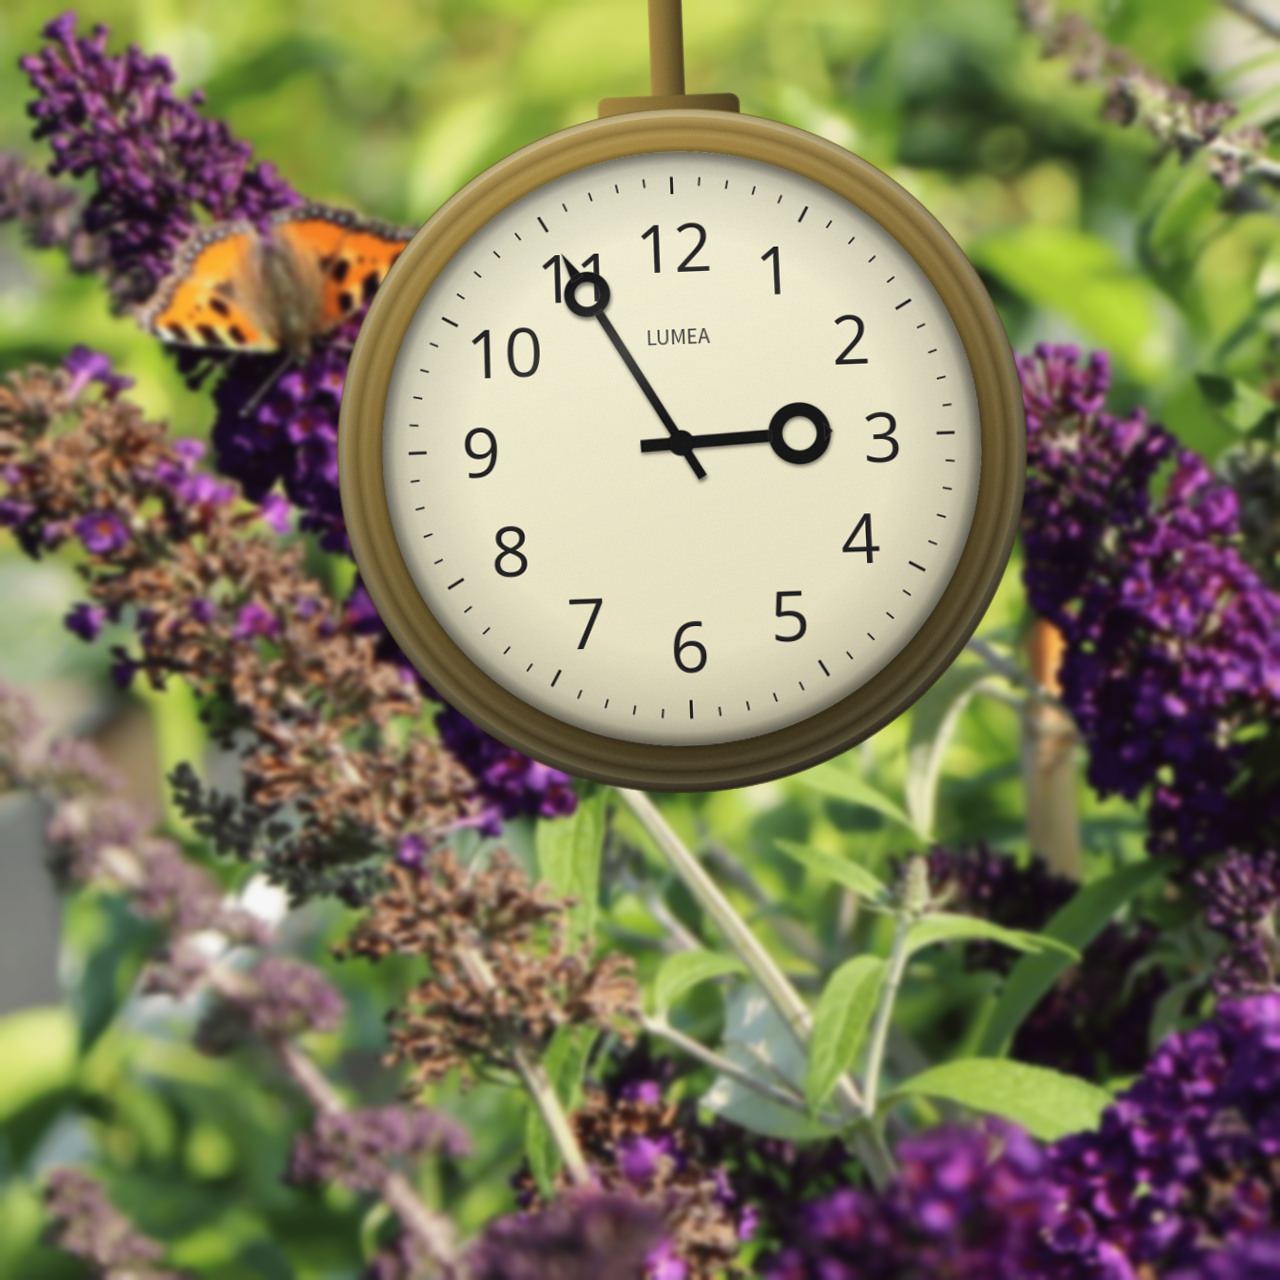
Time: **2:55**
